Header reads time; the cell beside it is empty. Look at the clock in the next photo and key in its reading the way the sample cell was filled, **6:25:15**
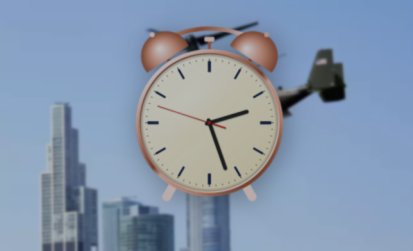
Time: **2:26:48**
